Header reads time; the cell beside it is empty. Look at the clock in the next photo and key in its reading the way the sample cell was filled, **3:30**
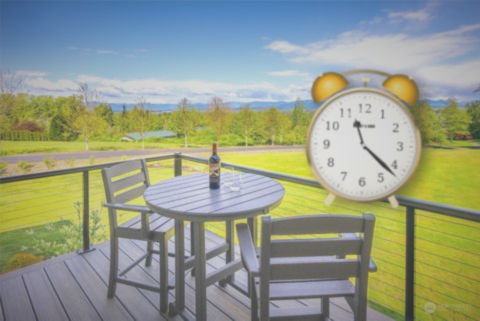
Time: **11:22**
